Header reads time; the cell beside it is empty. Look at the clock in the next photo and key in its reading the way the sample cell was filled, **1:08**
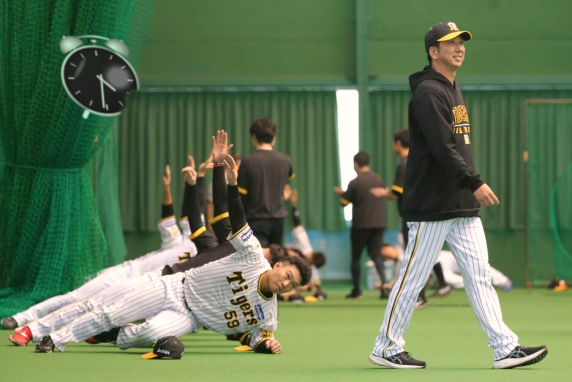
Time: **4:31**
